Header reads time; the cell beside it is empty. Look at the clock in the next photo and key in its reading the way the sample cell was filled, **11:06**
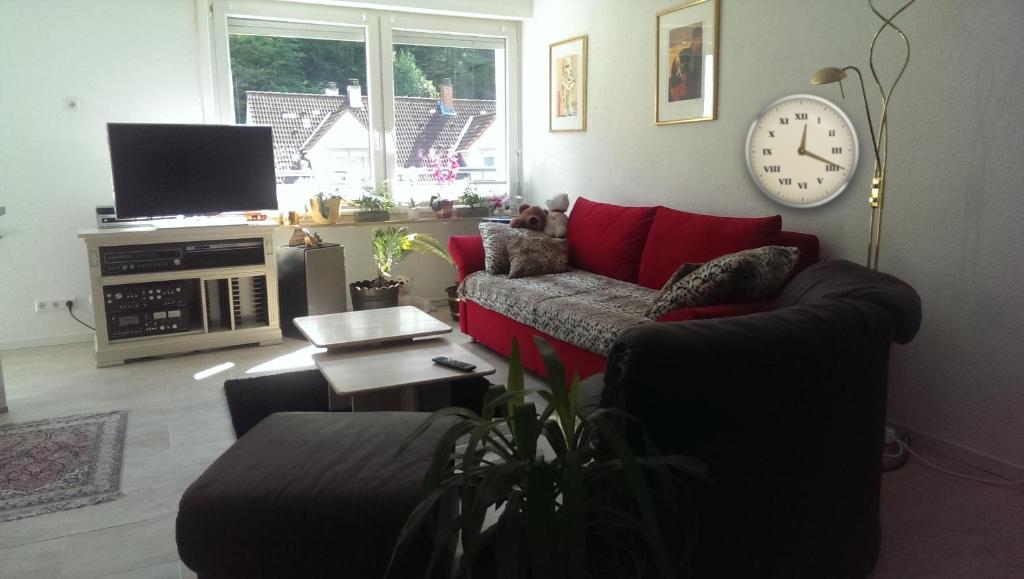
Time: **12:19**
